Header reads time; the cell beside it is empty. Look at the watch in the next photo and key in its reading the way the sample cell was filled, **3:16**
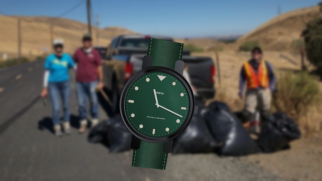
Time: **11:18**
